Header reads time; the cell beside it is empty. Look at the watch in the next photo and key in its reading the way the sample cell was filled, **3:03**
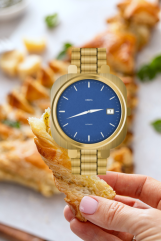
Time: **2:42**
